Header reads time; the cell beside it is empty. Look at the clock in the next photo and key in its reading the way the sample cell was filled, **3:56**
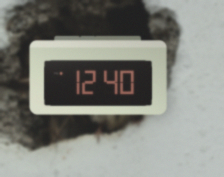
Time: **12:40**
